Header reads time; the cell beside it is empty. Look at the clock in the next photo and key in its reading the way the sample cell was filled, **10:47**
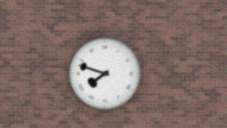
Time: **7:48**
